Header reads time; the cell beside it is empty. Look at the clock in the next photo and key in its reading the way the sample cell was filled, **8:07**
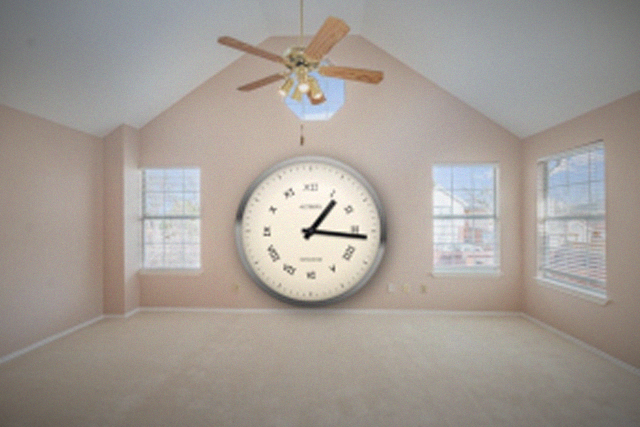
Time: **1:16**
